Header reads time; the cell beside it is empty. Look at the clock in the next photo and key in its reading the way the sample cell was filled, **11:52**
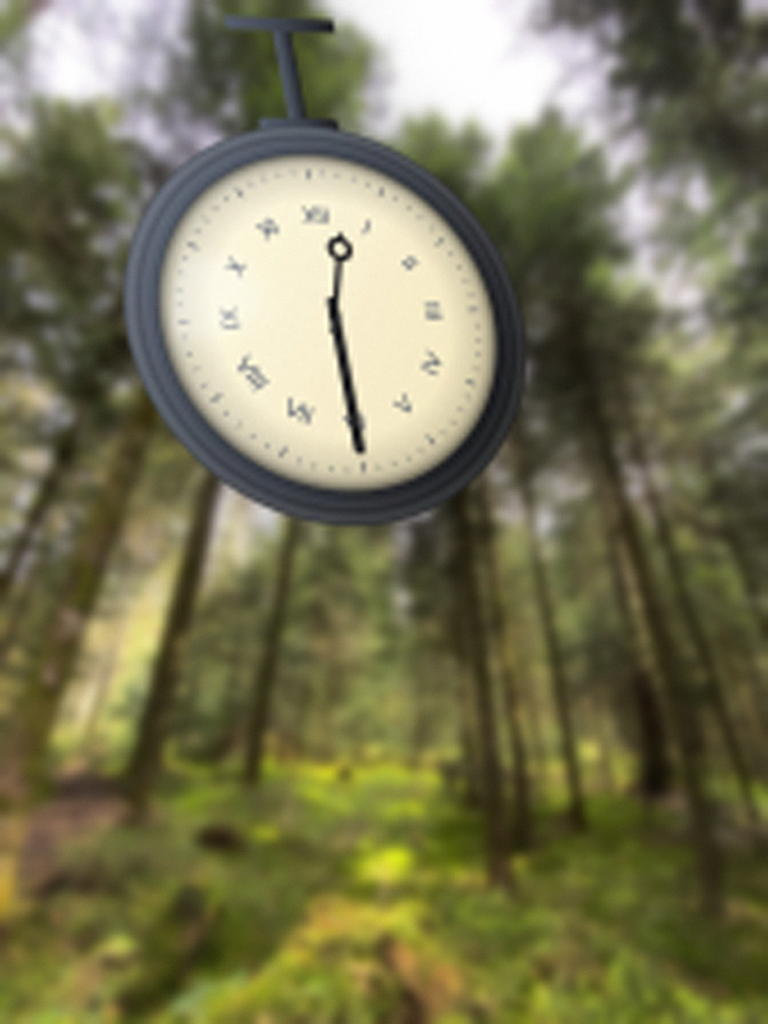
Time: **12:30**
